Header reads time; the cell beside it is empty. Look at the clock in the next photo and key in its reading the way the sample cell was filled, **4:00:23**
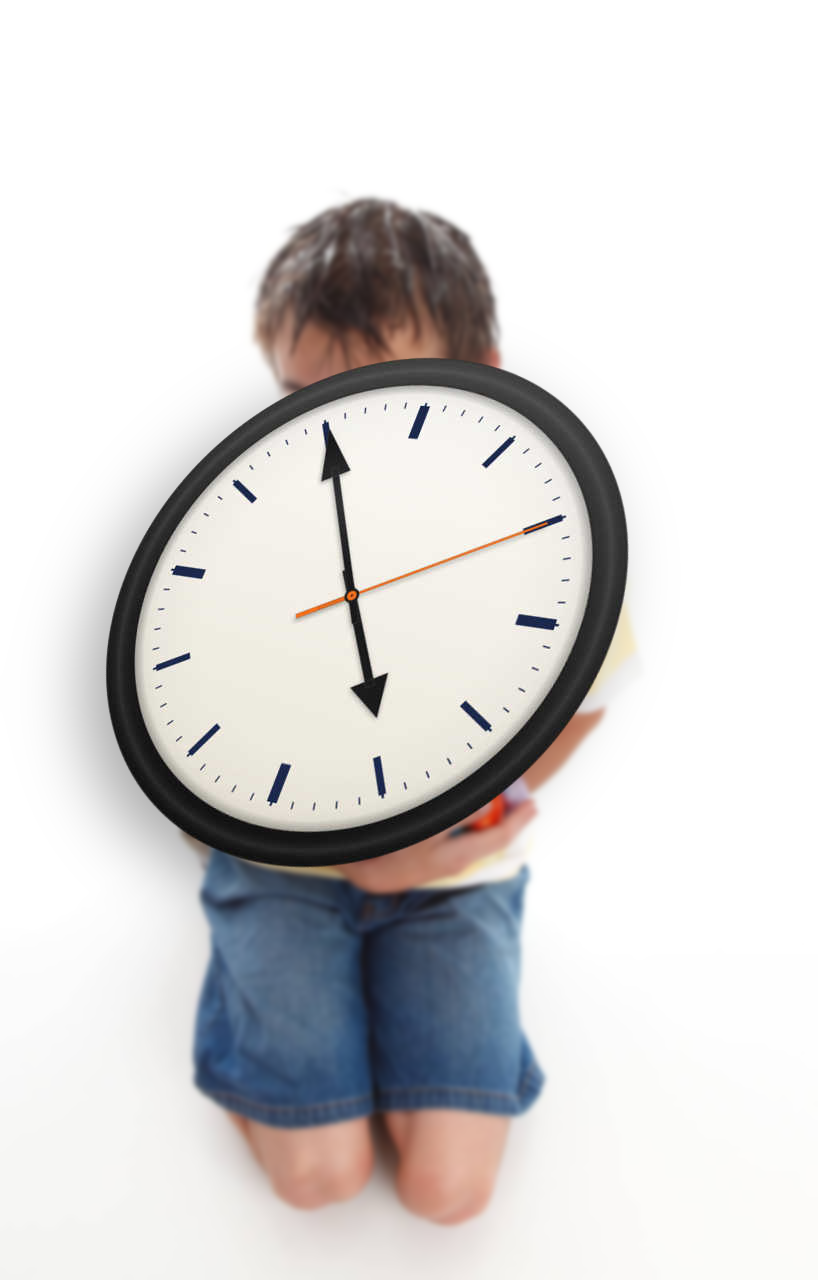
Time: **4:55:10**
